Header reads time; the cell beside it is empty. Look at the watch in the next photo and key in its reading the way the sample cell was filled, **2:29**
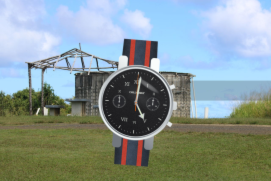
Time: **5:01**
